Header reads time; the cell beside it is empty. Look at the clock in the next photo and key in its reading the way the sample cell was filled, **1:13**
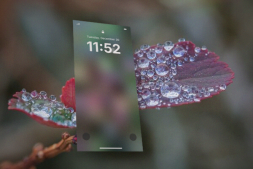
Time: **11:52**
